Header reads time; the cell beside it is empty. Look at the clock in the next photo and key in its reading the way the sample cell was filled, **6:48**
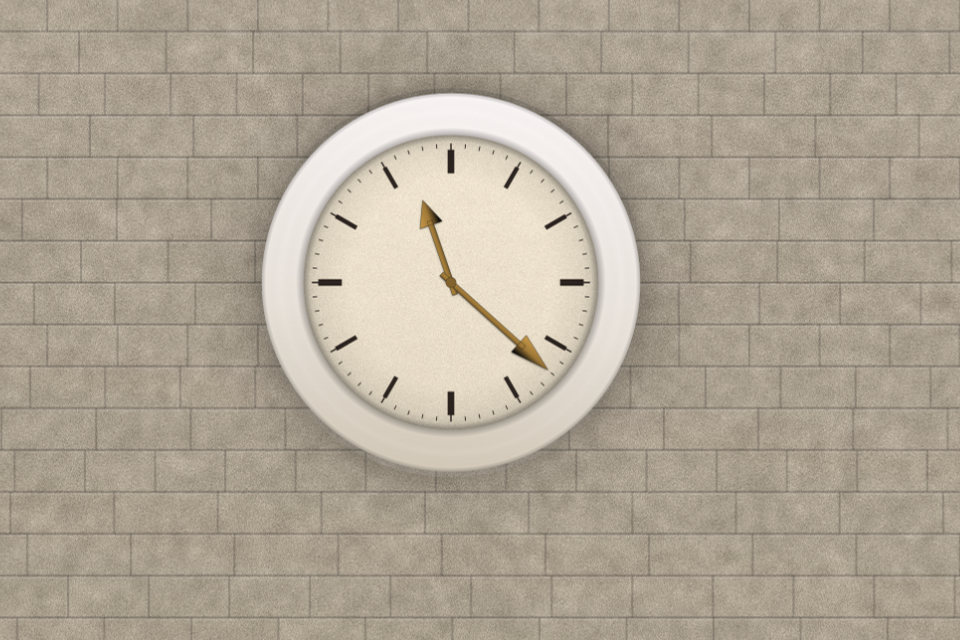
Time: **11:22**
